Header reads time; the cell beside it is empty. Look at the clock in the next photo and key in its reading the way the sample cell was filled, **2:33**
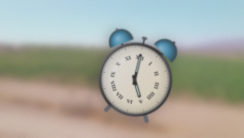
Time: **5:00**
